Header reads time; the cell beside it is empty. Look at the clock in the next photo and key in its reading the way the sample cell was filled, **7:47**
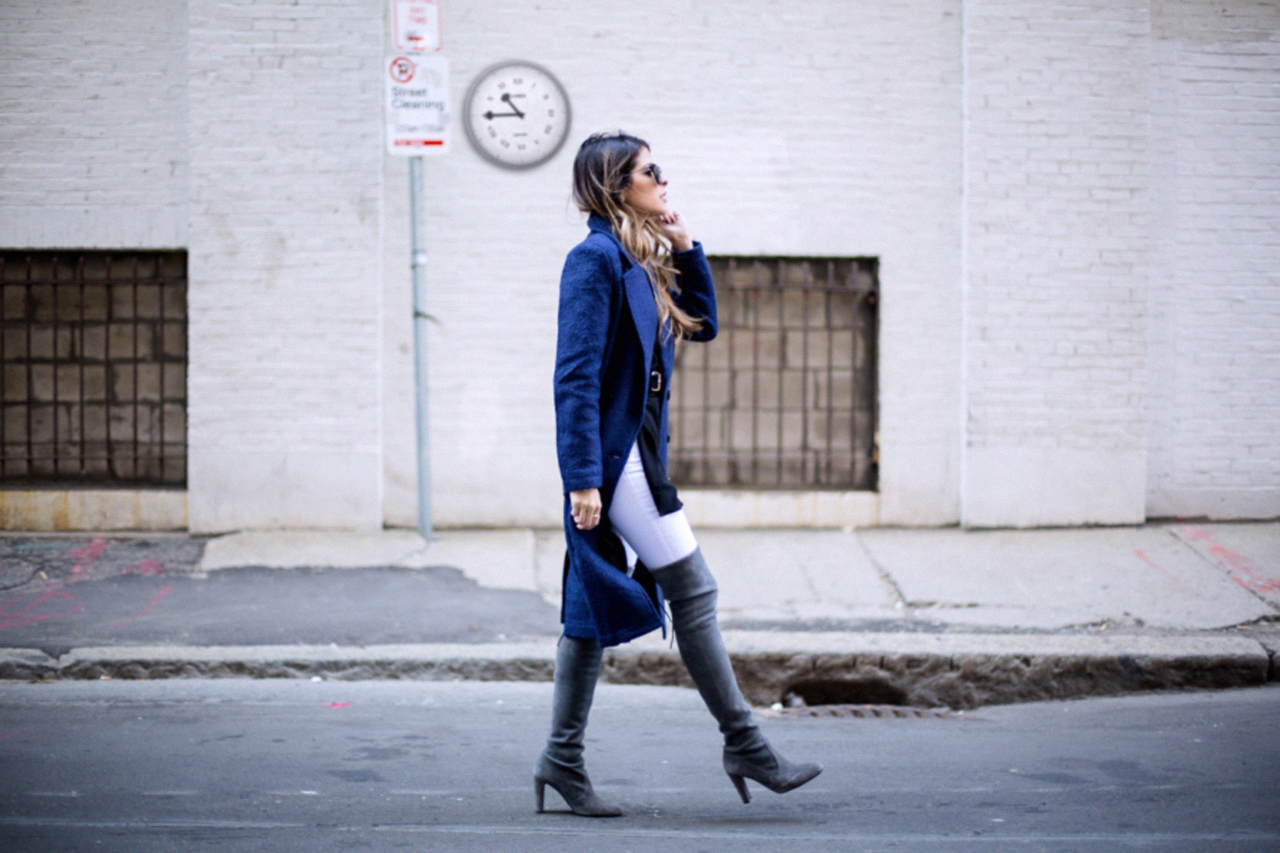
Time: **10:45**
